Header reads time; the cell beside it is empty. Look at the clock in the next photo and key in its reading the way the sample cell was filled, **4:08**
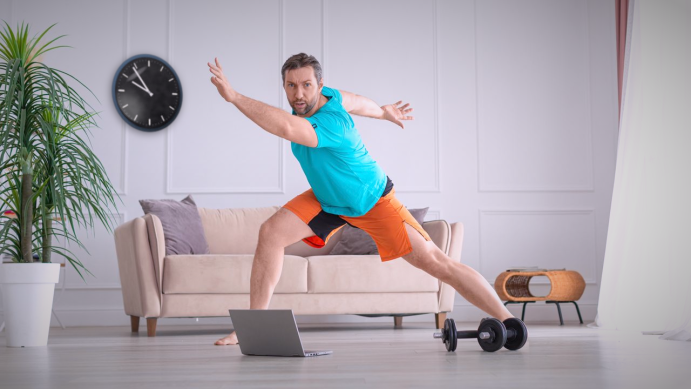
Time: **9:54**
